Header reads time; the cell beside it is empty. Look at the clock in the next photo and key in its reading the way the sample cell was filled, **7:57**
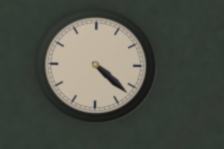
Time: **4:22**
